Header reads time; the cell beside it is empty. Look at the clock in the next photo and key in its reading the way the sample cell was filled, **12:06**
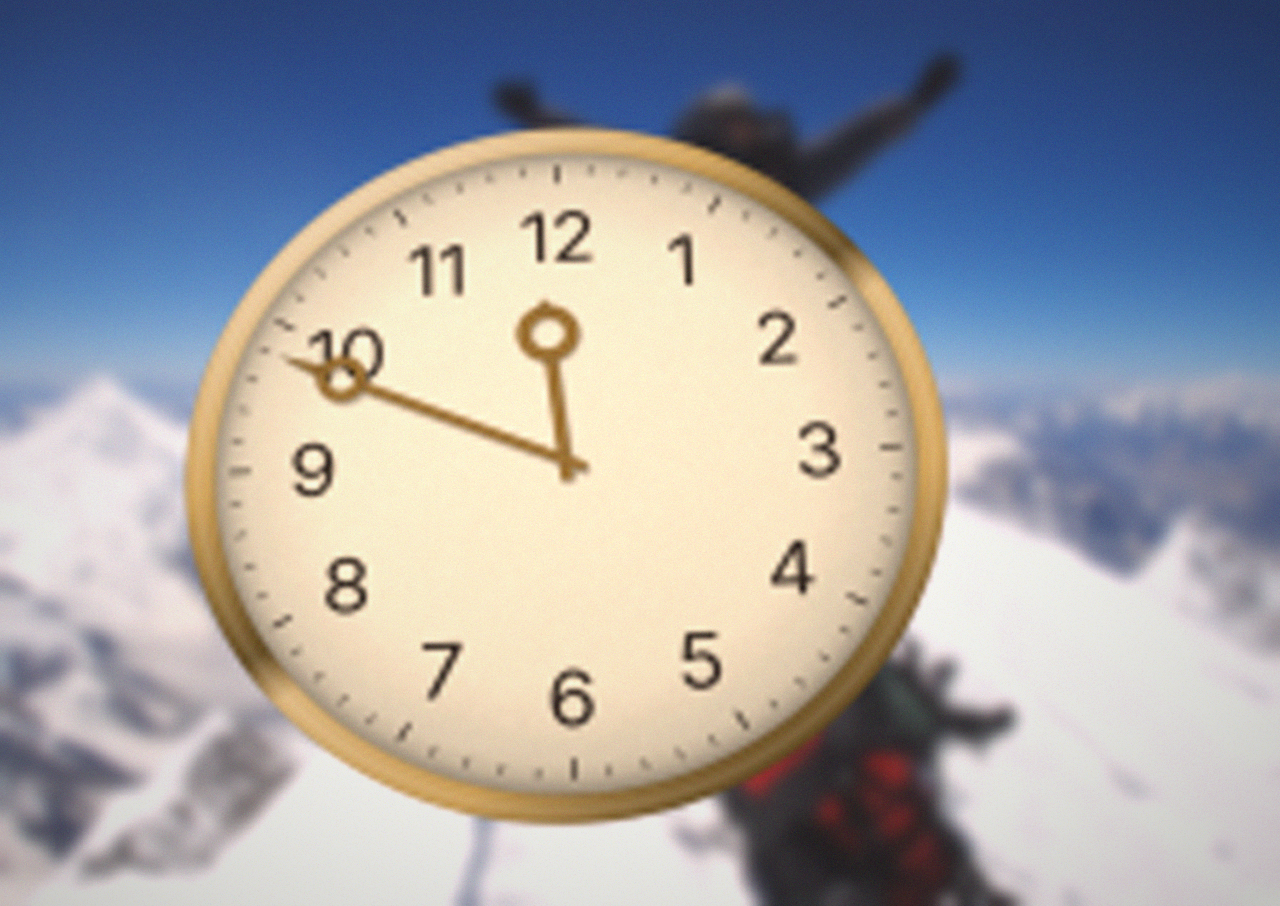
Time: **11:49**
